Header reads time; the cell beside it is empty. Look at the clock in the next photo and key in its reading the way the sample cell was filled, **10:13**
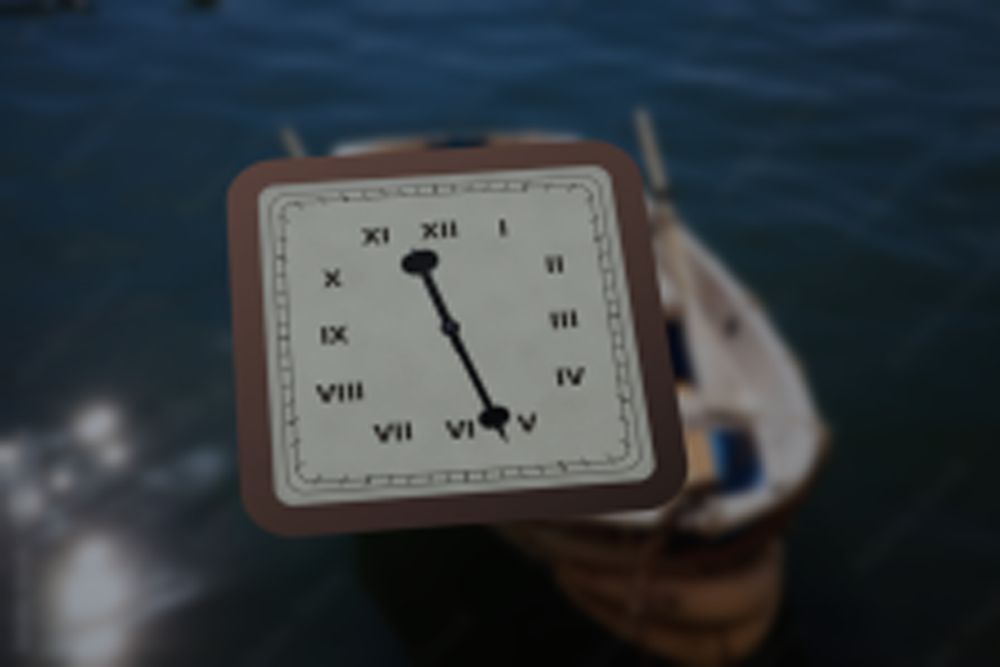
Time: **11:27**
